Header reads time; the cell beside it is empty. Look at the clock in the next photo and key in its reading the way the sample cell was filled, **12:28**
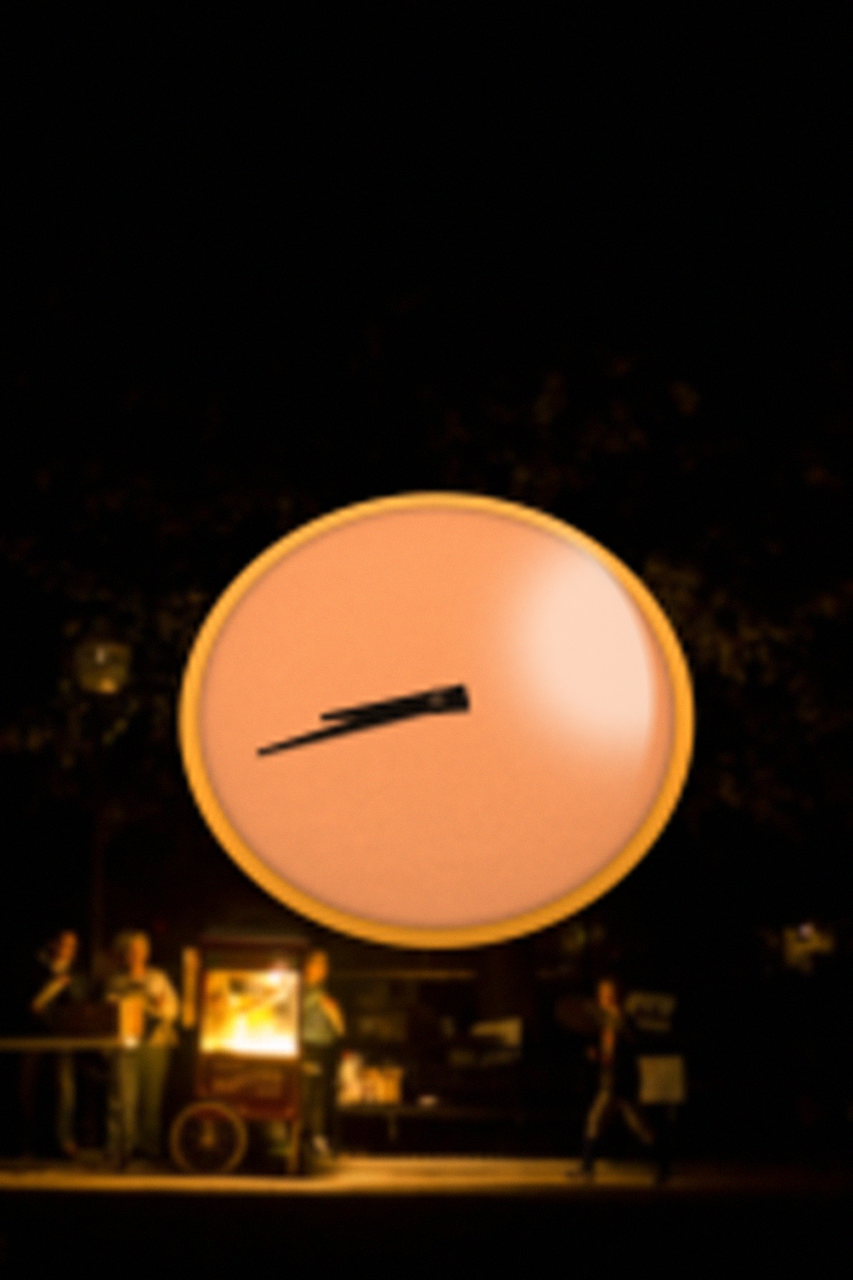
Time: **8:42**
